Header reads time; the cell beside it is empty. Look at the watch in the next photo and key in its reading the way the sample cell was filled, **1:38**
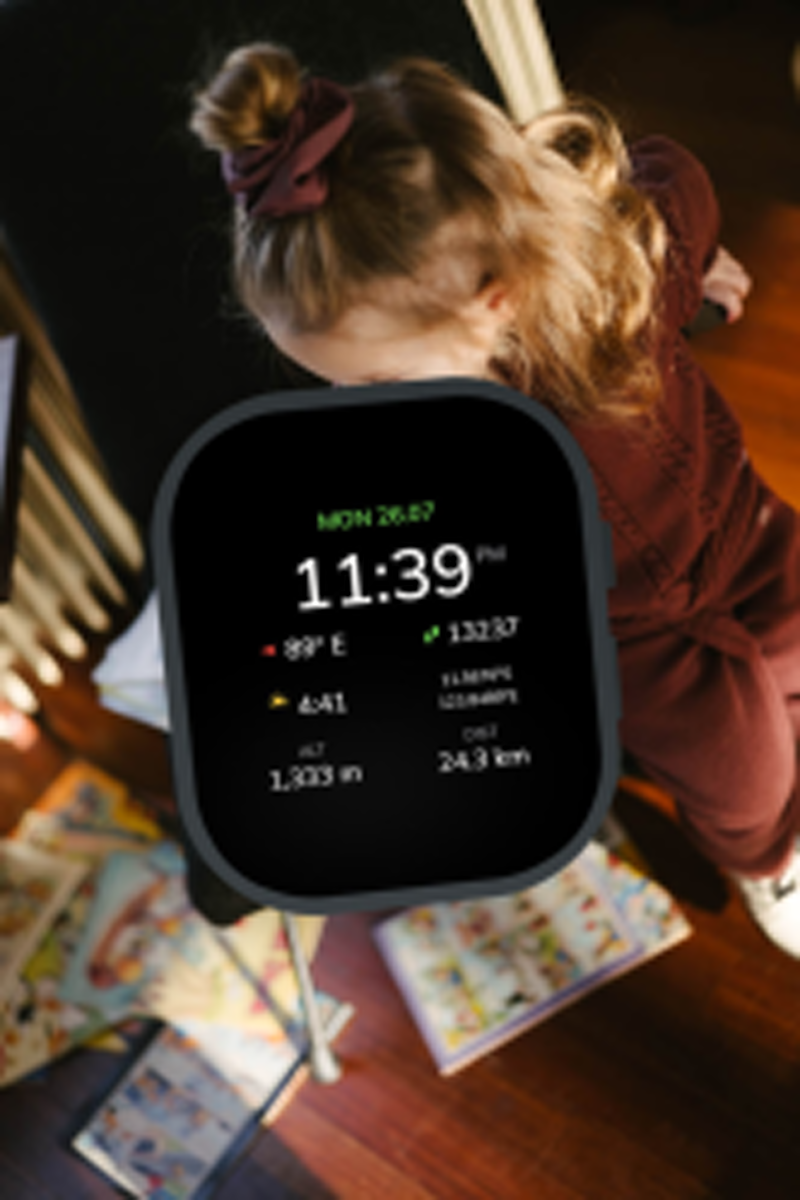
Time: **11:39**
